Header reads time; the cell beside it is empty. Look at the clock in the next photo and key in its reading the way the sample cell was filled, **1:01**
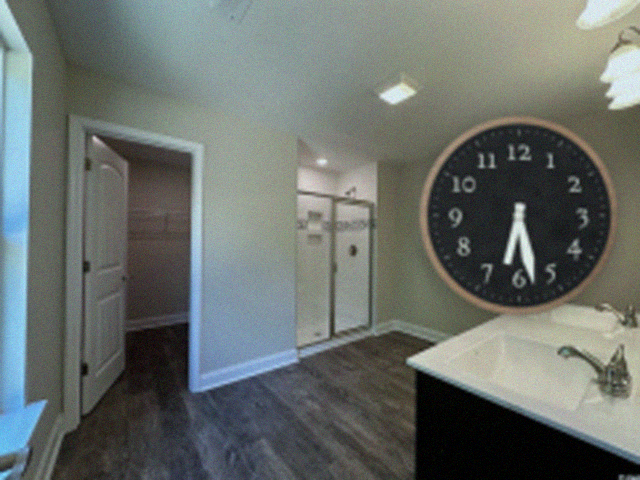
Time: **6:28**
